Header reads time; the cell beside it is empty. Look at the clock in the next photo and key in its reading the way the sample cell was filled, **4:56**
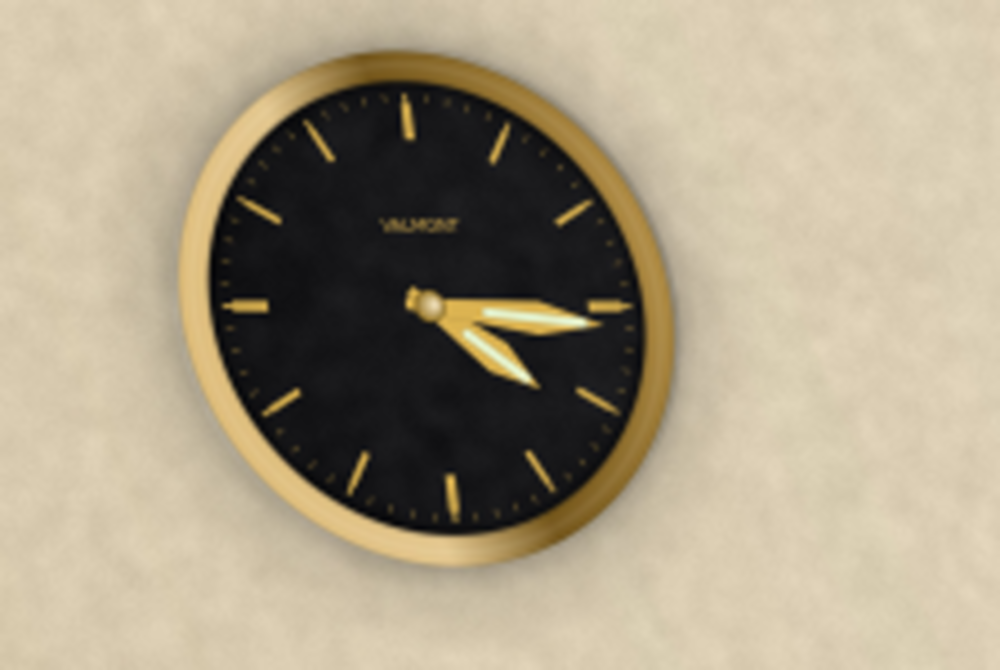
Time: **4:16**
